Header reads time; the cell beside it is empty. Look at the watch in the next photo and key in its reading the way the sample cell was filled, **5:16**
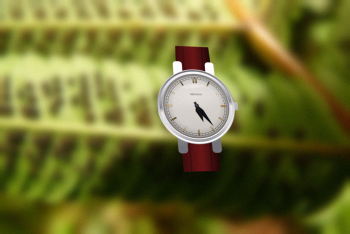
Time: **5:24**
